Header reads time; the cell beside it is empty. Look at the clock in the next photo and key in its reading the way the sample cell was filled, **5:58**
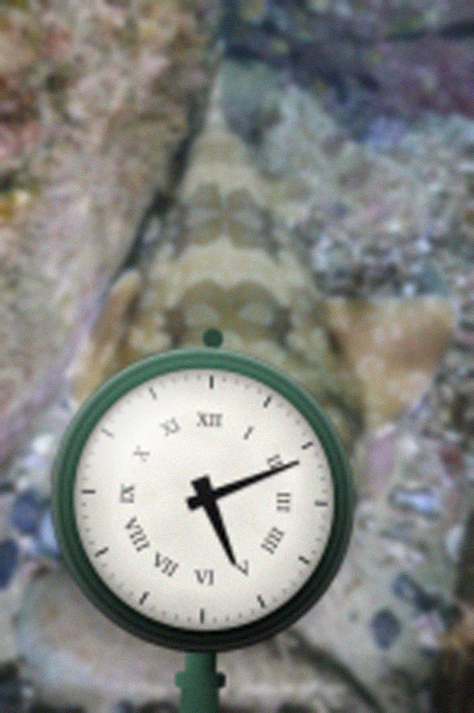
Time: **5:11**
